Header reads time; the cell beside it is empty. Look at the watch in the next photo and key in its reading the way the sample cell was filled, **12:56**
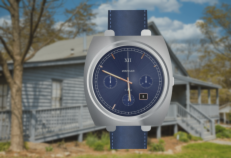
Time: **5:49**
